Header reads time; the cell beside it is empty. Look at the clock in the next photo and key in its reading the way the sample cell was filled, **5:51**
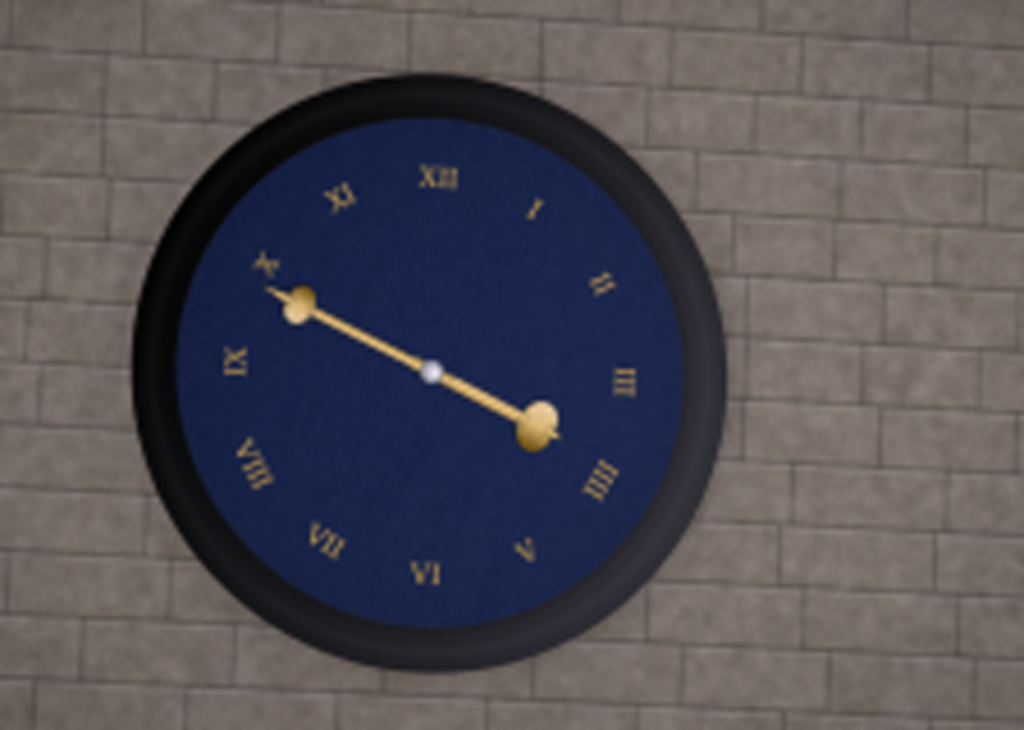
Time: **3:49**
